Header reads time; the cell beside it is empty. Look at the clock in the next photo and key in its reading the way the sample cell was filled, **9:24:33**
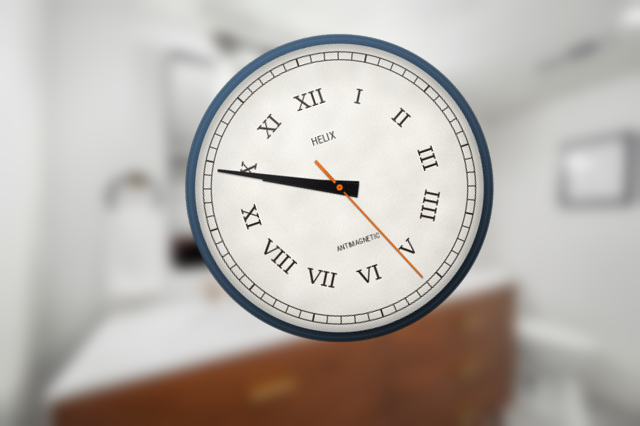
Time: **9:49:26**
